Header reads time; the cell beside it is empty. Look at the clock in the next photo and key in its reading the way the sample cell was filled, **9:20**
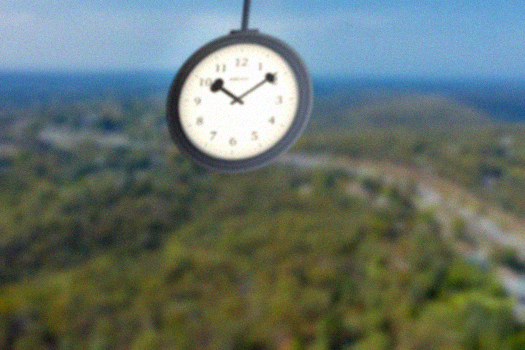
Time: **10:09**
